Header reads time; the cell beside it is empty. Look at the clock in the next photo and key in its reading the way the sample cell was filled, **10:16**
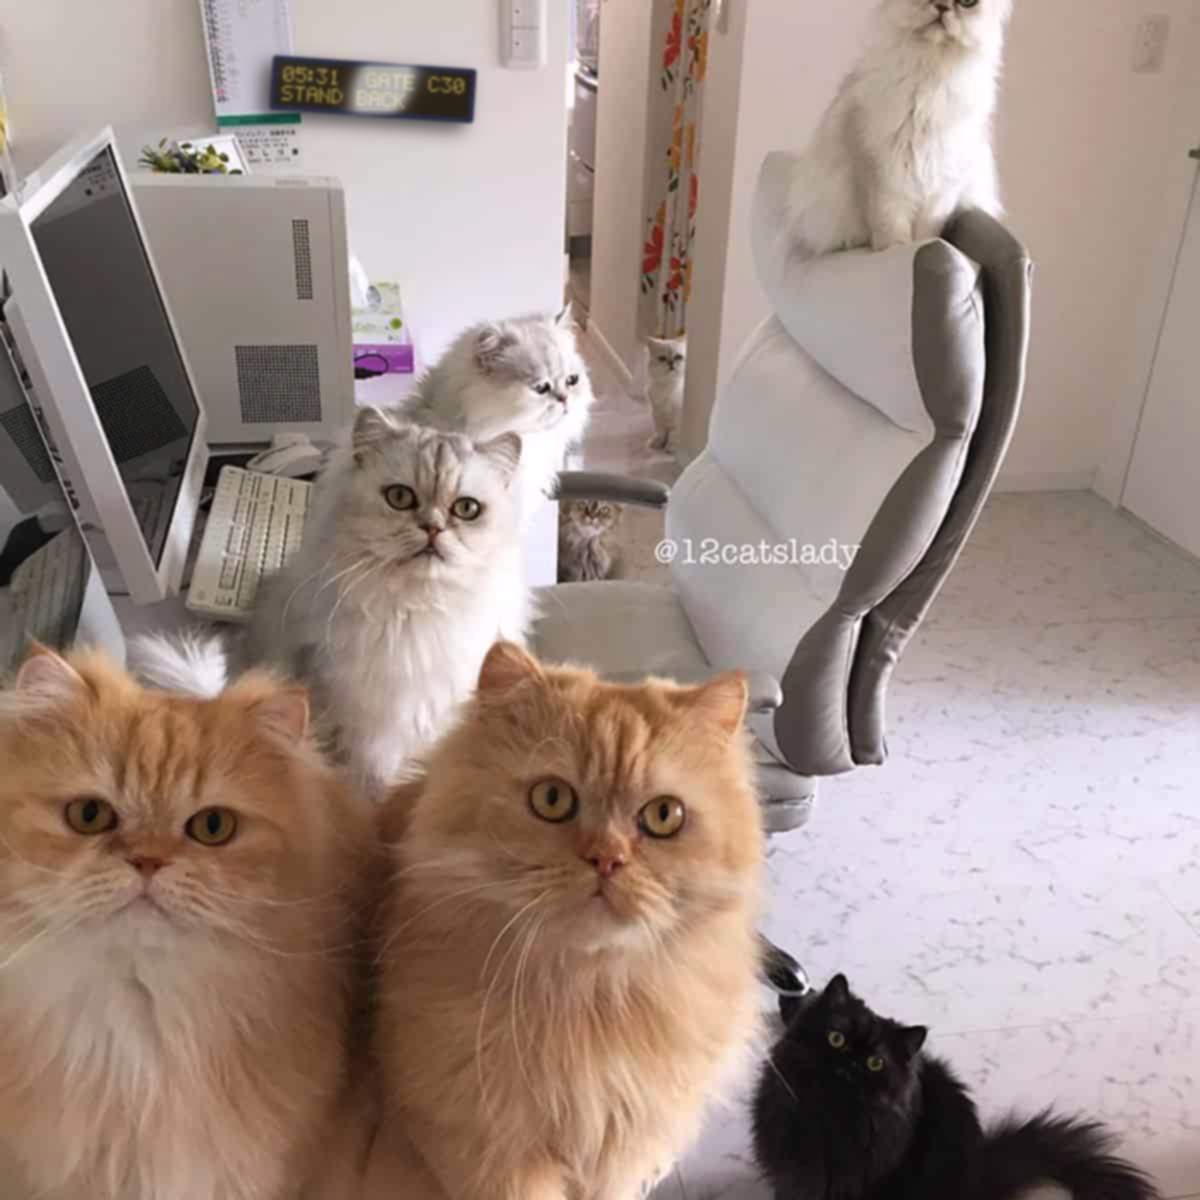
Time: **5:31**
